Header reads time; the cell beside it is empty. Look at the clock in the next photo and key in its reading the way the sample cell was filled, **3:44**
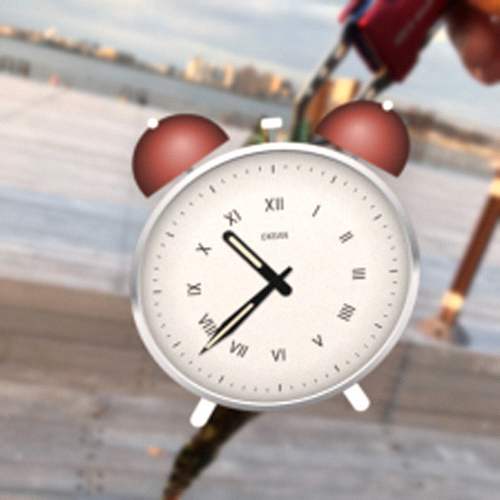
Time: **10:38**
